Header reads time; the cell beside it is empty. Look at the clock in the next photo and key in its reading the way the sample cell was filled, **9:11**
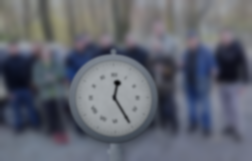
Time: **12:25**
